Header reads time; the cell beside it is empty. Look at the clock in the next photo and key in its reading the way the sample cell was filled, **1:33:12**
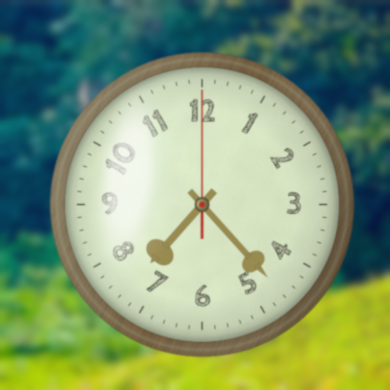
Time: **7:23:00**
